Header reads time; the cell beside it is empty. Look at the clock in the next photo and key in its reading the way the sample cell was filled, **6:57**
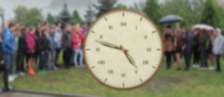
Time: **4:48**
